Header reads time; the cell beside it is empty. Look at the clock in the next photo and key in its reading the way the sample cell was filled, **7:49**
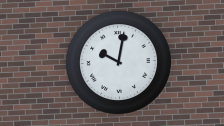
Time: **10:02**
